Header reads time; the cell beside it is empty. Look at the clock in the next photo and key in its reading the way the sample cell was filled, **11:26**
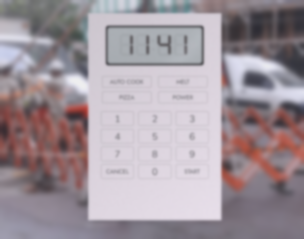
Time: **11:41**
